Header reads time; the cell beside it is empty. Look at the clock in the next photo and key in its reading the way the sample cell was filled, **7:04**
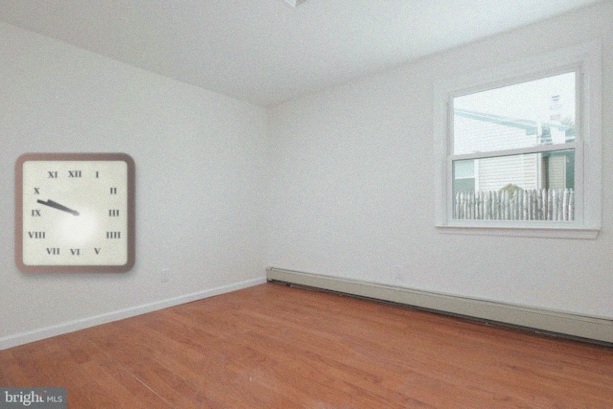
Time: **9:48**
